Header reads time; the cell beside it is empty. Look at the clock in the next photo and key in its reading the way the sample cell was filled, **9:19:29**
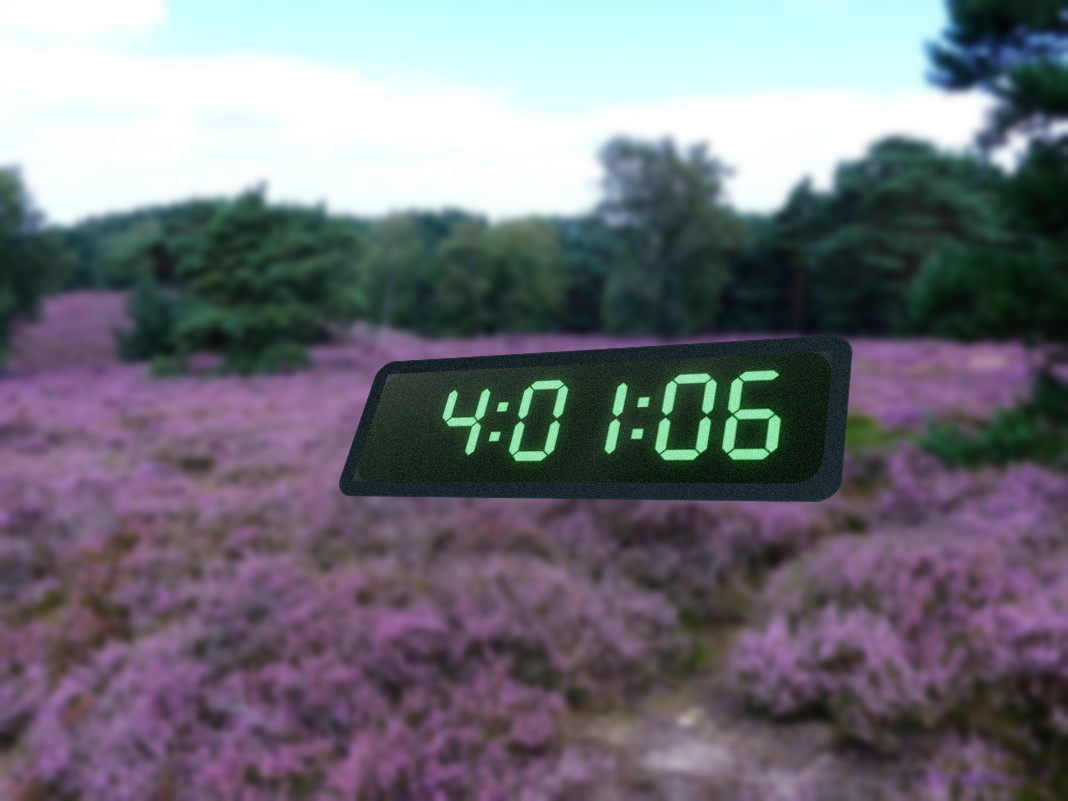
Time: **4:01:06**
